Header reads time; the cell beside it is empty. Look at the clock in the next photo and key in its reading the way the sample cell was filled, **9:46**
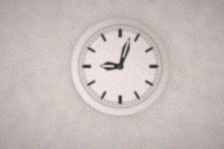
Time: **9:03**
